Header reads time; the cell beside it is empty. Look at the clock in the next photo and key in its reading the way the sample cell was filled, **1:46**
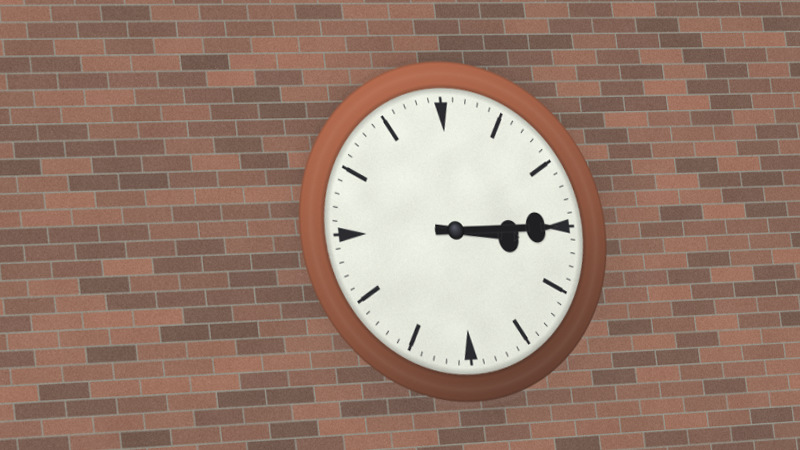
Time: **3:15**
